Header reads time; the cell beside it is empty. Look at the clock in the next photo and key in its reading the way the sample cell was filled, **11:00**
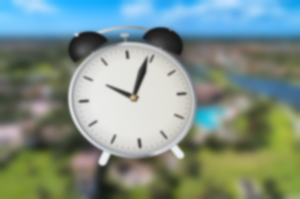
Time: **10:04**
